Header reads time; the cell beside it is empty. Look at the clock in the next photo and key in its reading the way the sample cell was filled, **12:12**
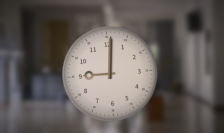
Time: **9:01**
